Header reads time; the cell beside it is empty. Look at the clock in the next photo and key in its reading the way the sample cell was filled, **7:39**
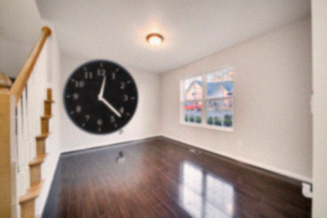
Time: **12:22**
